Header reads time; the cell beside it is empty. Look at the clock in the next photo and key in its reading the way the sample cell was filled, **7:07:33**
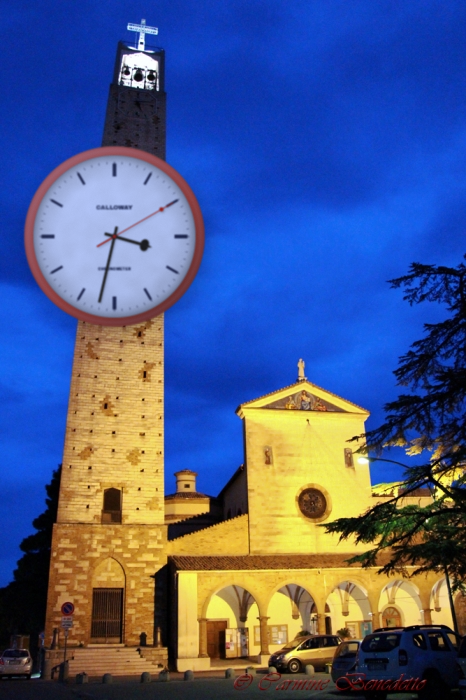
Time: **3:32:10**
